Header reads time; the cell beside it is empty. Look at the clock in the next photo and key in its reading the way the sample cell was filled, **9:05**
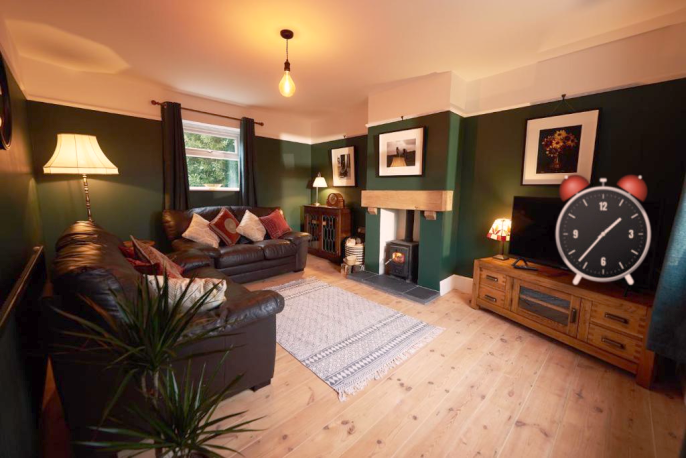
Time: **1:37**
